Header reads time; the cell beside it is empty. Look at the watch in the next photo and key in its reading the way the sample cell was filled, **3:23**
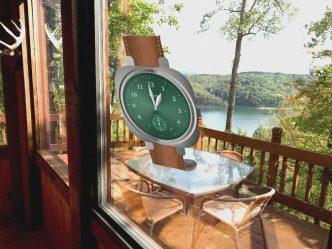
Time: **12:59**
